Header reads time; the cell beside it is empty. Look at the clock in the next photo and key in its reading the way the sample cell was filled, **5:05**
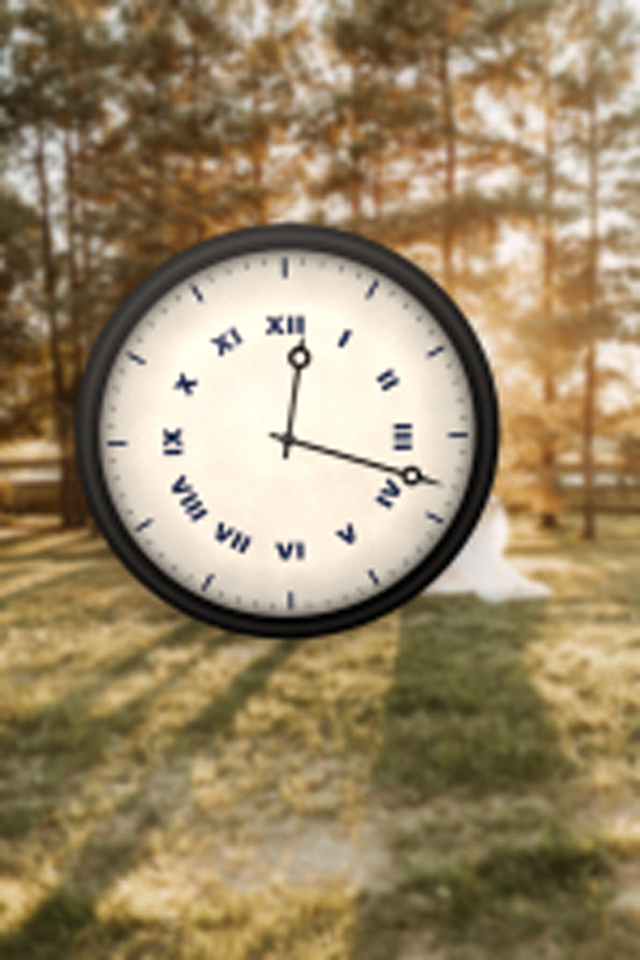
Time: **12:18**
